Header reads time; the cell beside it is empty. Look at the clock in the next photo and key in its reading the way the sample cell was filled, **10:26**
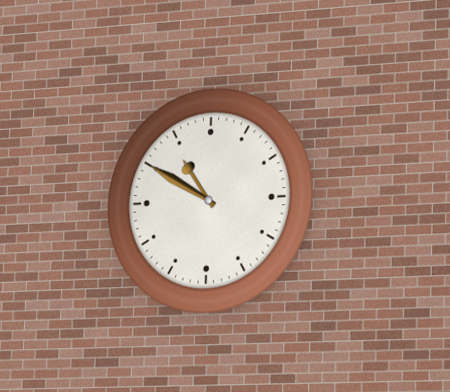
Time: **10:50**
